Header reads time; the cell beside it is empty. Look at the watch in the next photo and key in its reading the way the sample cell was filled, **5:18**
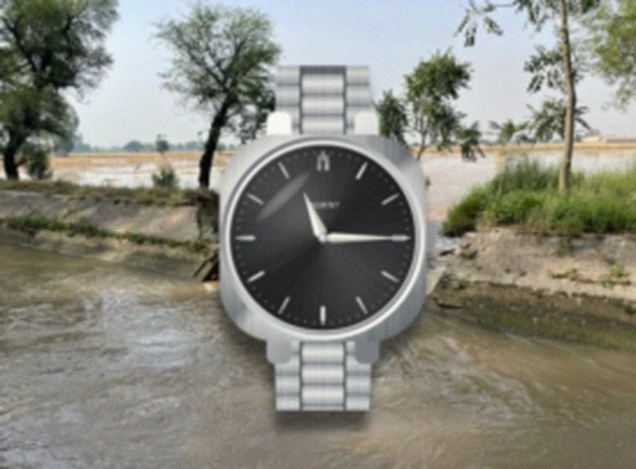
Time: **11:15**
